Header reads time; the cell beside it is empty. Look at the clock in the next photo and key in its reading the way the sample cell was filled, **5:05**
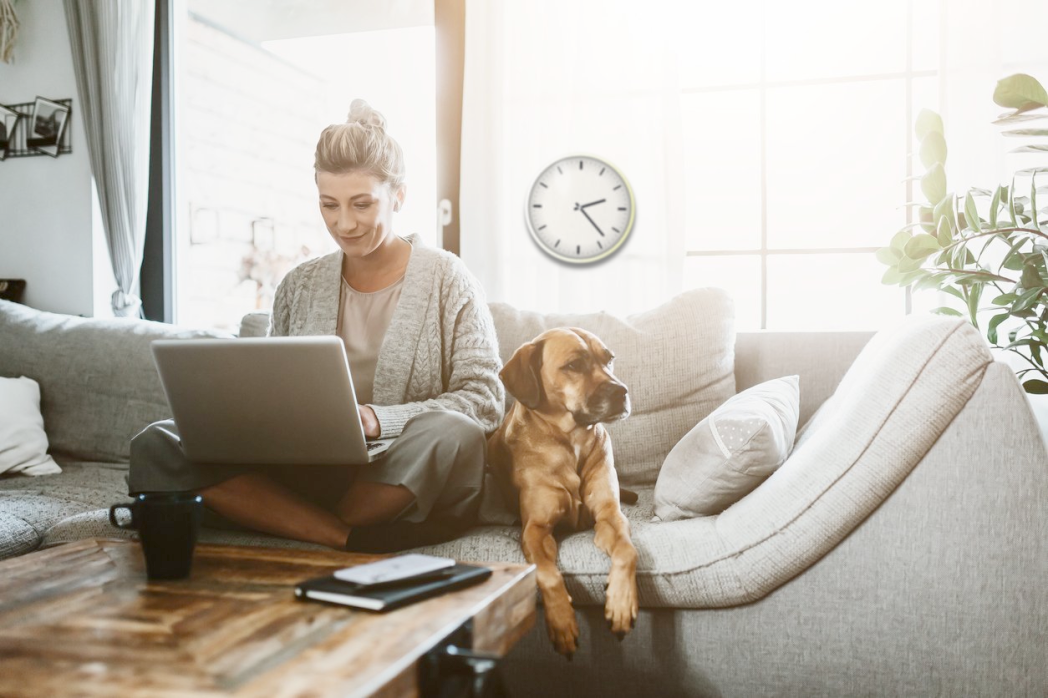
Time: **2:23**
